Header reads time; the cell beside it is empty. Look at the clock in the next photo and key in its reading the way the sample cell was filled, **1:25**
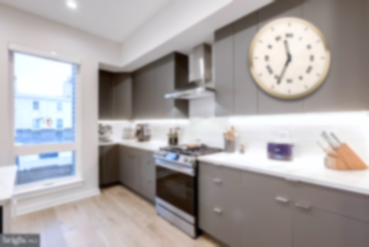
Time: **11:34**
